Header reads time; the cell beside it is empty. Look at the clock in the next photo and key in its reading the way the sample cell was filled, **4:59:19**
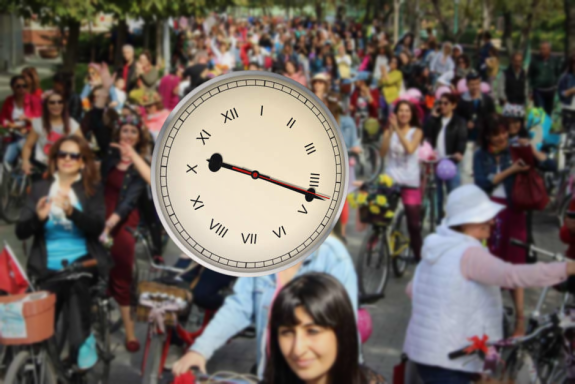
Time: **10:22:22**
